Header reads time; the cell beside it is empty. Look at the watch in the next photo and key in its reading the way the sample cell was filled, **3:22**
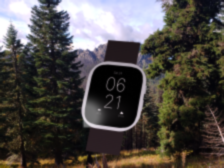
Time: **6:21**
